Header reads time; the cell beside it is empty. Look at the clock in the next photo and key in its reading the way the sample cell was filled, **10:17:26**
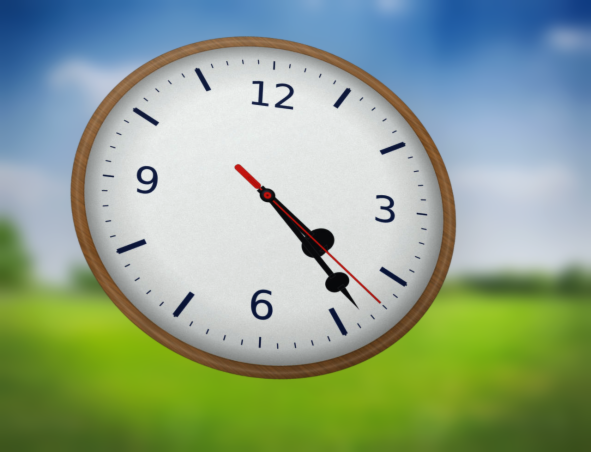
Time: **4:23:22**
